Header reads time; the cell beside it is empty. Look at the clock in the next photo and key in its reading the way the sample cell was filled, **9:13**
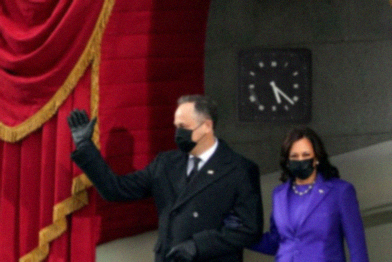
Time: **5:22**
